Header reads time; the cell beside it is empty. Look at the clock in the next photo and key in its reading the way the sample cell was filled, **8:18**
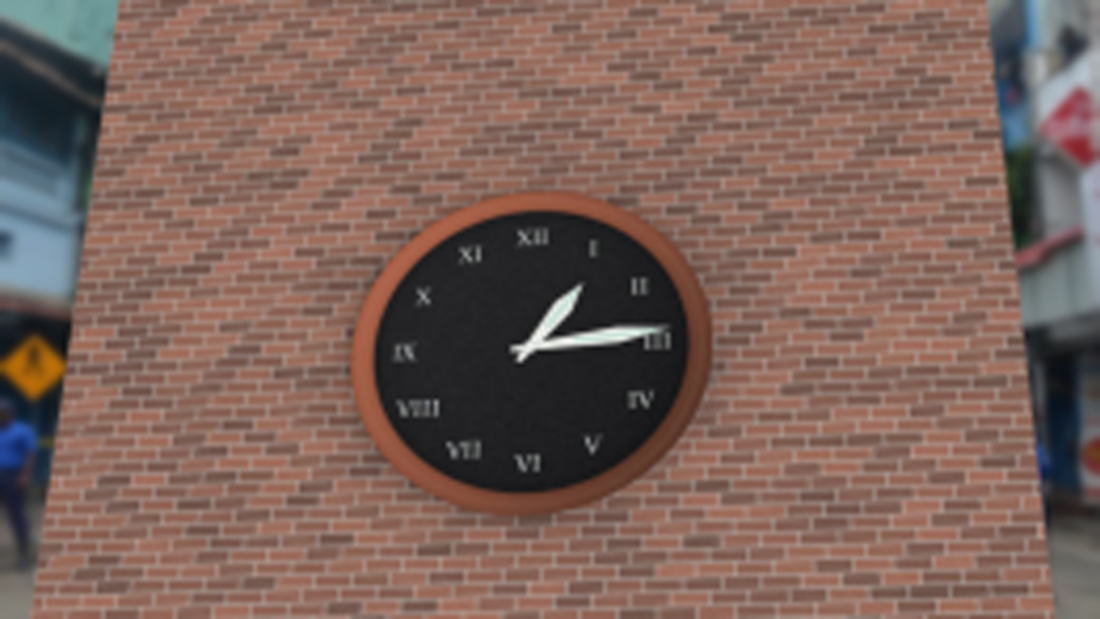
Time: **1:14**
